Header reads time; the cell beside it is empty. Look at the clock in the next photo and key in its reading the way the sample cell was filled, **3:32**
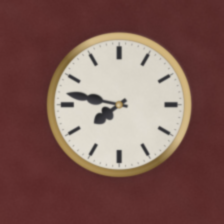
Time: **7:47**
